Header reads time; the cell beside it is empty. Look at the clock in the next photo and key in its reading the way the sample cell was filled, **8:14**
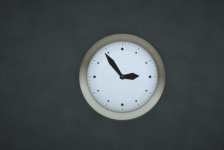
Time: **2:54**
